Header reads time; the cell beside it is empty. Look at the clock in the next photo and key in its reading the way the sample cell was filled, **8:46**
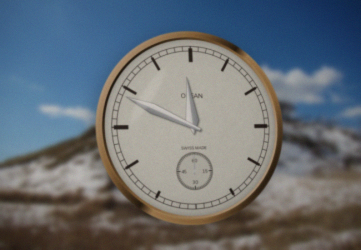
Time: **11:49**
